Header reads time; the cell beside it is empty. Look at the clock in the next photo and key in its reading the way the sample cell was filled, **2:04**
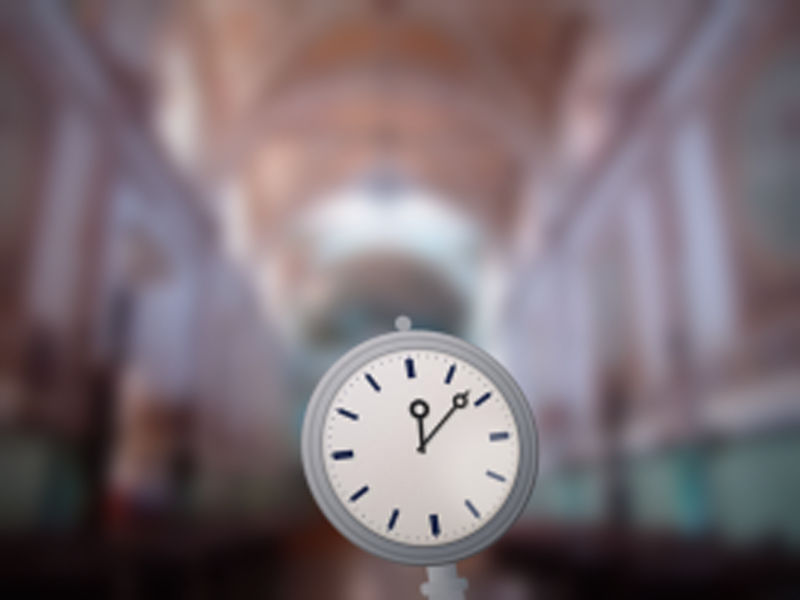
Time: **12:08**
